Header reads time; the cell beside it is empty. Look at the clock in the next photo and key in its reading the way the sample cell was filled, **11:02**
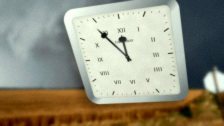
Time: **11:54**
